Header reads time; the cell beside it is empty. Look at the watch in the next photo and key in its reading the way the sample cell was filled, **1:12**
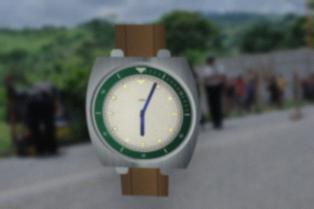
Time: **6:04**
